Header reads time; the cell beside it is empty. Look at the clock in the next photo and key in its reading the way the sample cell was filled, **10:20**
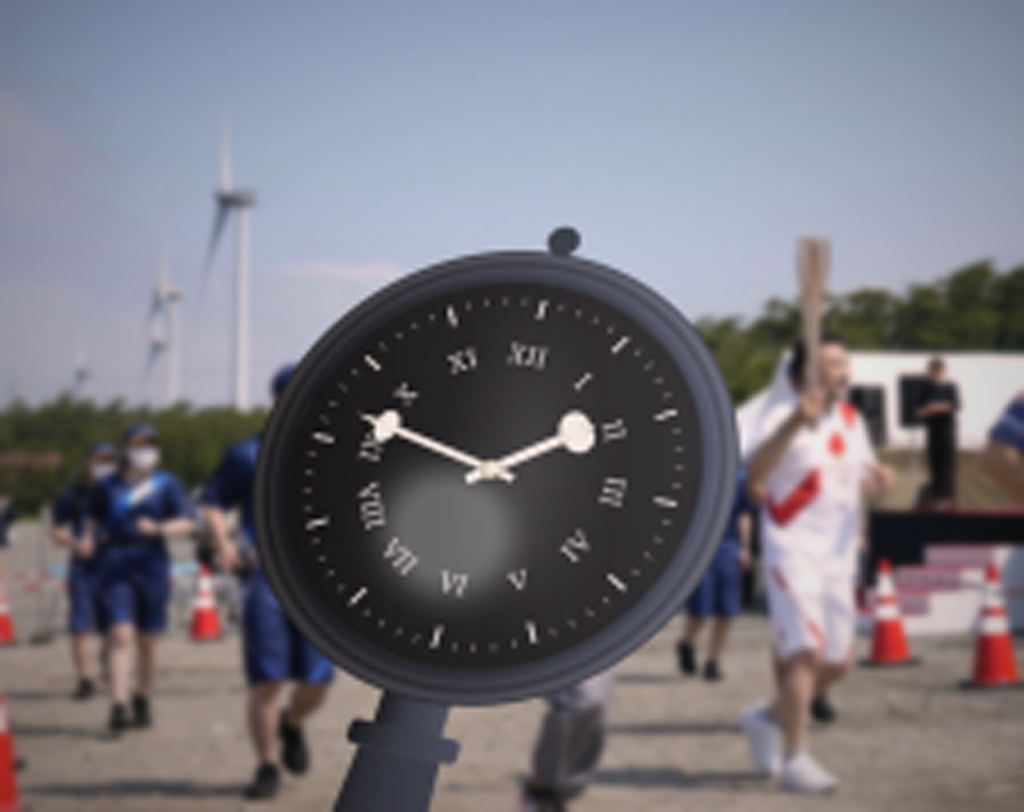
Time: **1:47**
